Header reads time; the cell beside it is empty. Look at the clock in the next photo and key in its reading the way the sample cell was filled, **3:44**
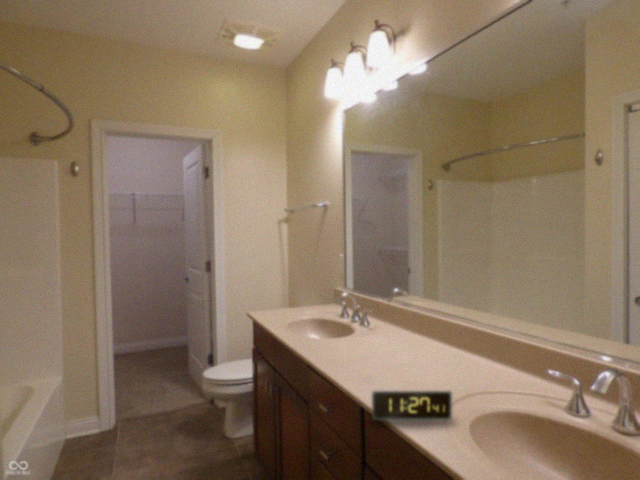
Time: **11:27**
